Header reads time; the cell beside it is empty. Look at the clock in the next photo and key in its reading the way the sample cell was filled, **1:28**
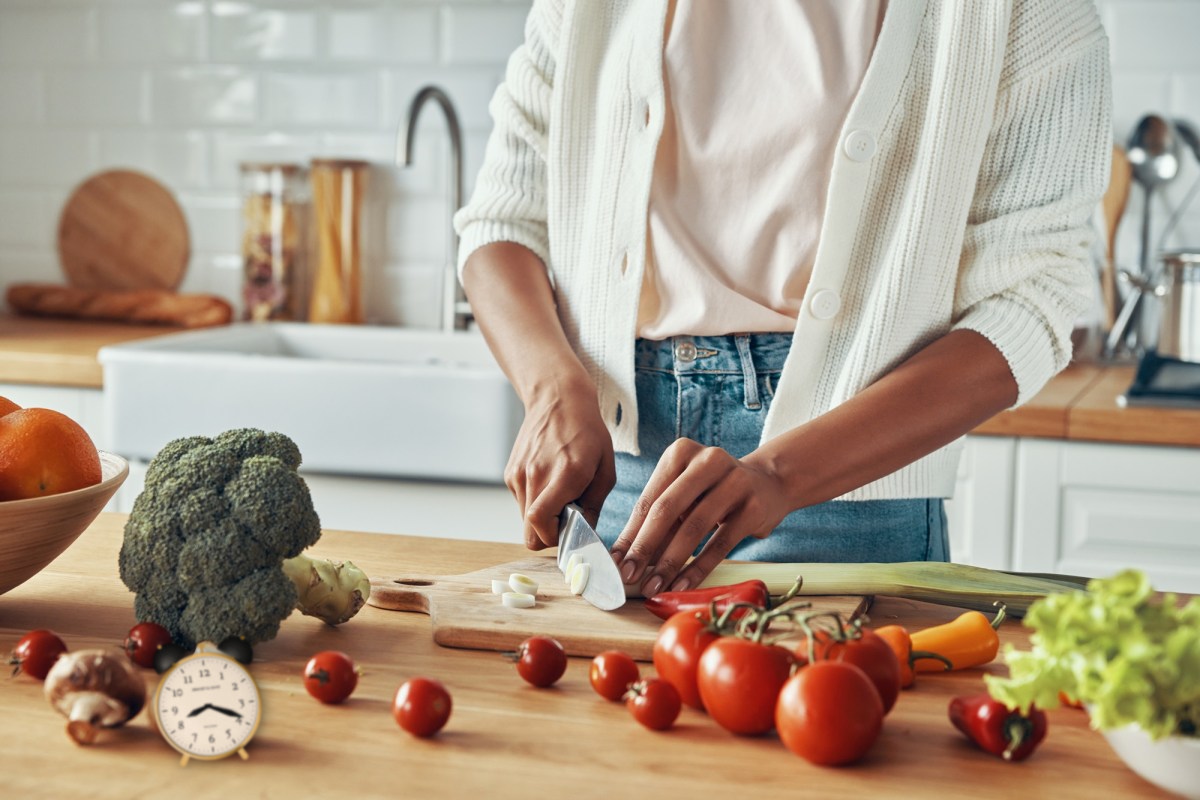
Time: **8:19**
